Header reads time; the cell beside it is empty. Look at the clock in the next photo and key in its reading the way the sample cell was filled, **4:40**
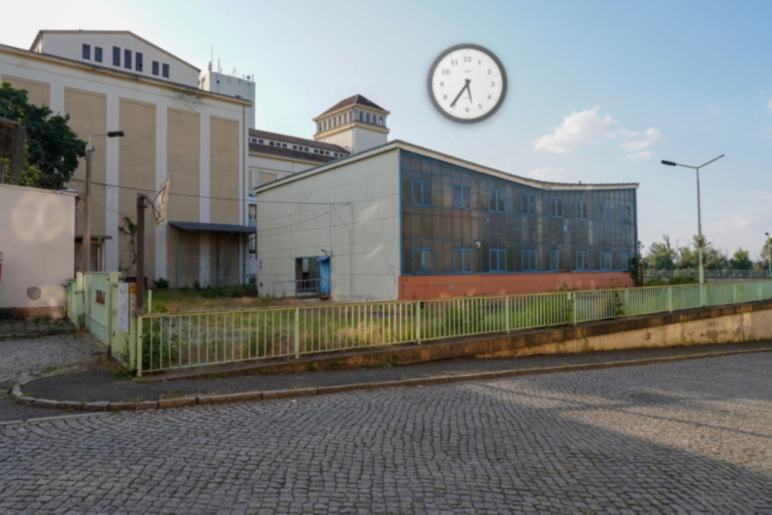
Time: **5:36**
